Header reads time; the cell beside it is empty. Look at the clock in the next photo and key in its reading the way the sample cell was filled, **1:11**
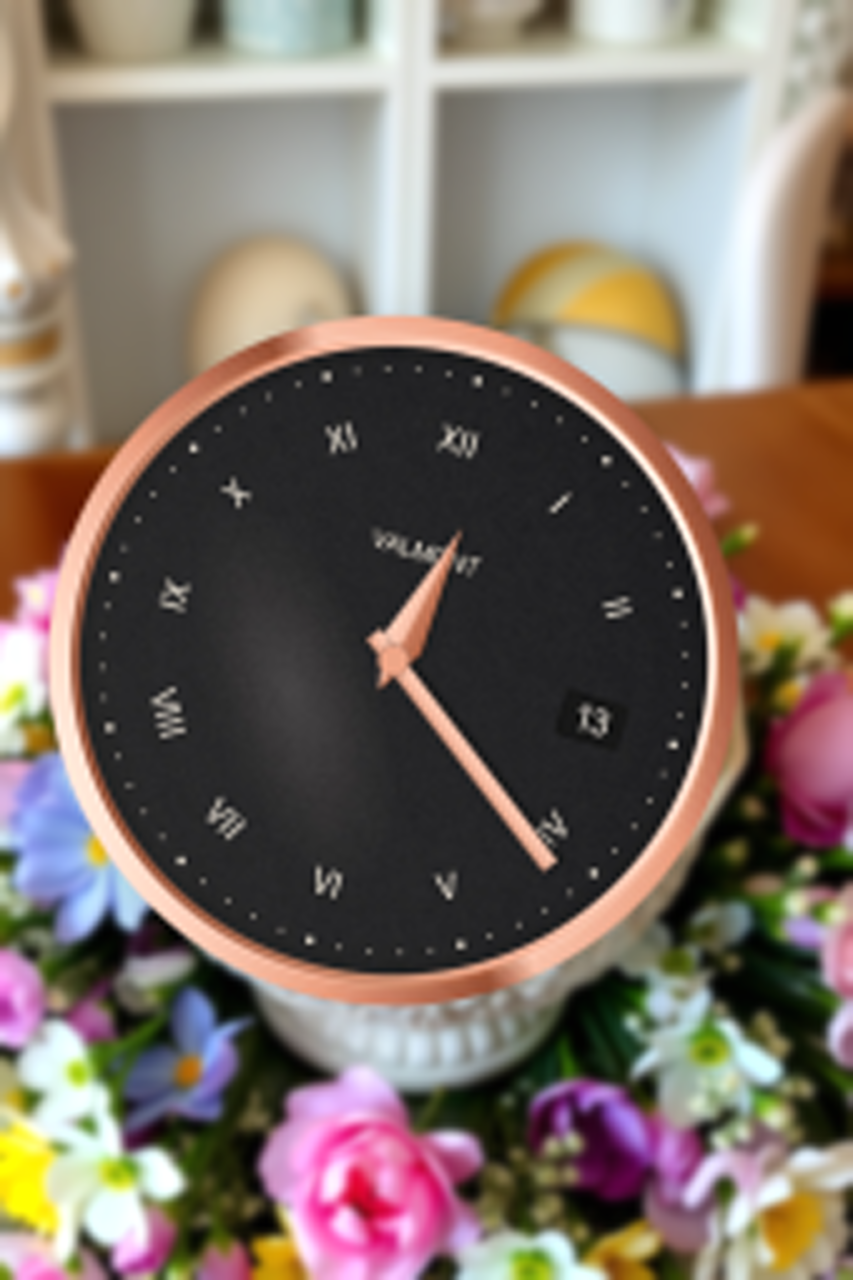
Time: **12:21**
